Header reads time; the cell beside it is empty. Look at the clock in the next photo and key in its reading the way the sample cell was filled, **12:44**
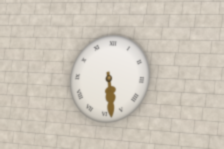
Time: **5:28**
